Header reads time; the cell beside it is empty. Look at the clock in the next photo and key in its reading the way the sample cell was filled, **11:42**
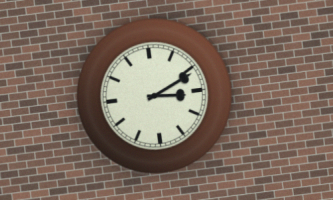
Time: **3:11**
